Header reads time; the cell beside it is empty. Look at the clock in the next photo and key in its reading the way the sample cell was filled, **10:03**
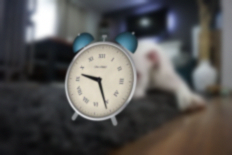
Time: **9:26**
